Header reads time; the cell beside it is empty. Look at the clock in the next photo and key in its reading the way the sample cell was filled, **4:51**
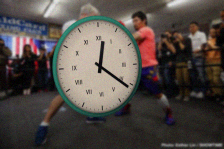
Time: **12:21**
